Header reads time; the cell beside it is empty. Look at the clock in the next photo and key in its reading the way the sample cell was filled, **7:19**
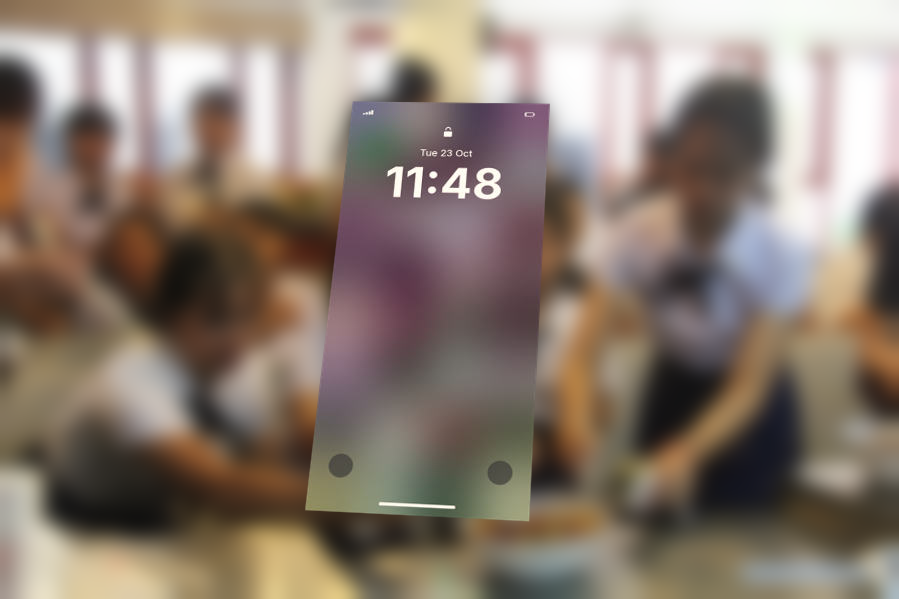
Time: **11:48**
